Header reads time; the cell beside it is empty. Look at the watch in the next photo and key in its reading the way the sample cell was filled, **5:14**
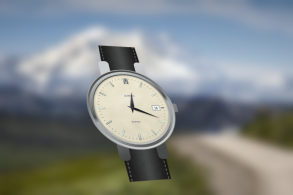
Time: **12:19**
